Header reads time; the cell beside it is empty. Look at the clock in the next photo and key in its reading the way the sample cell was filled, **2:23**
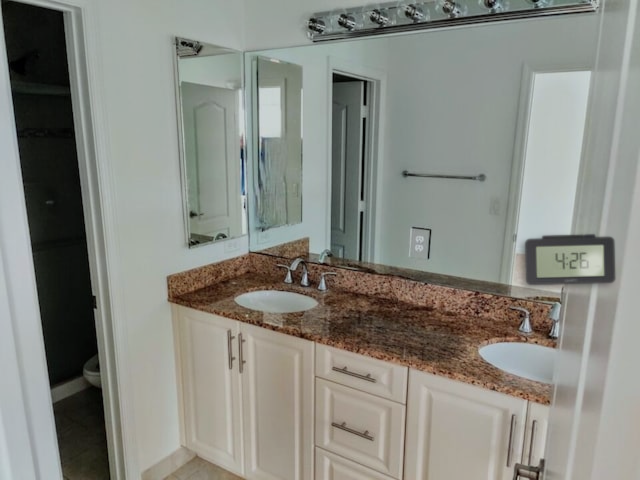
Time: **4:26**
